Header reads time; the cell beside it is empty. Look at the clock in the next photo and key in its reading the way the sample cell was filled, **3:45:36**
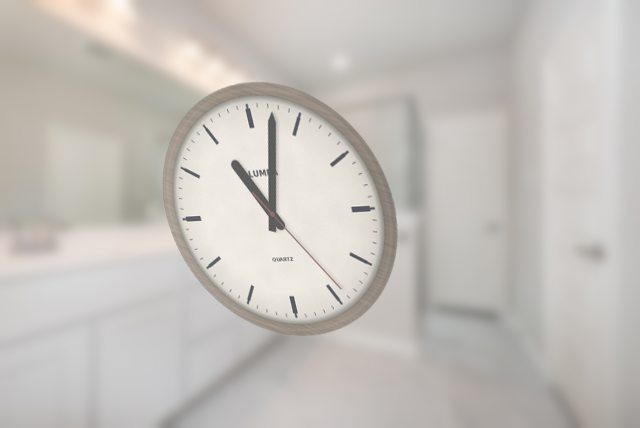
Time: **11:02:24**
